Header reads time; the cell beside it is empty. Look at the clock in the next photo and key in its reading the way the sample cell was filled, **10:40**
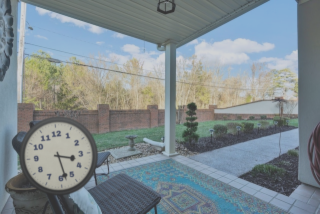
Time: **3:28**
